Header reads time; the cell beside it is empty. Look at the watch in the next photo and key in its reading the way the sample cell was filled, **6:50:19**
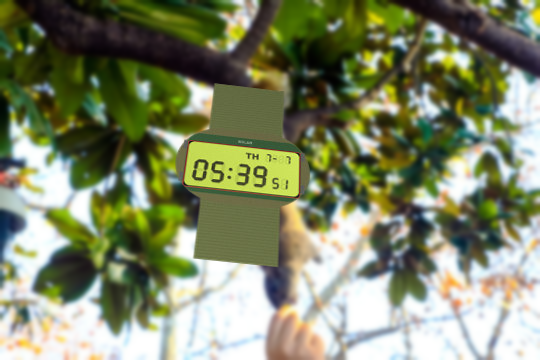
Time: **5:39:51**
